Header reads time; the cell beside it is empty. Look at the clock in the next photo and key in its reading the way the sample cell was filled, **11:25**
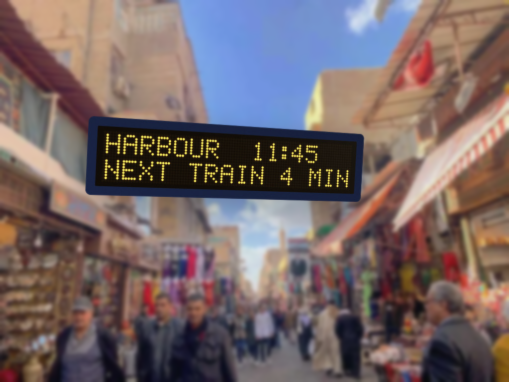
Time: **11:45**
